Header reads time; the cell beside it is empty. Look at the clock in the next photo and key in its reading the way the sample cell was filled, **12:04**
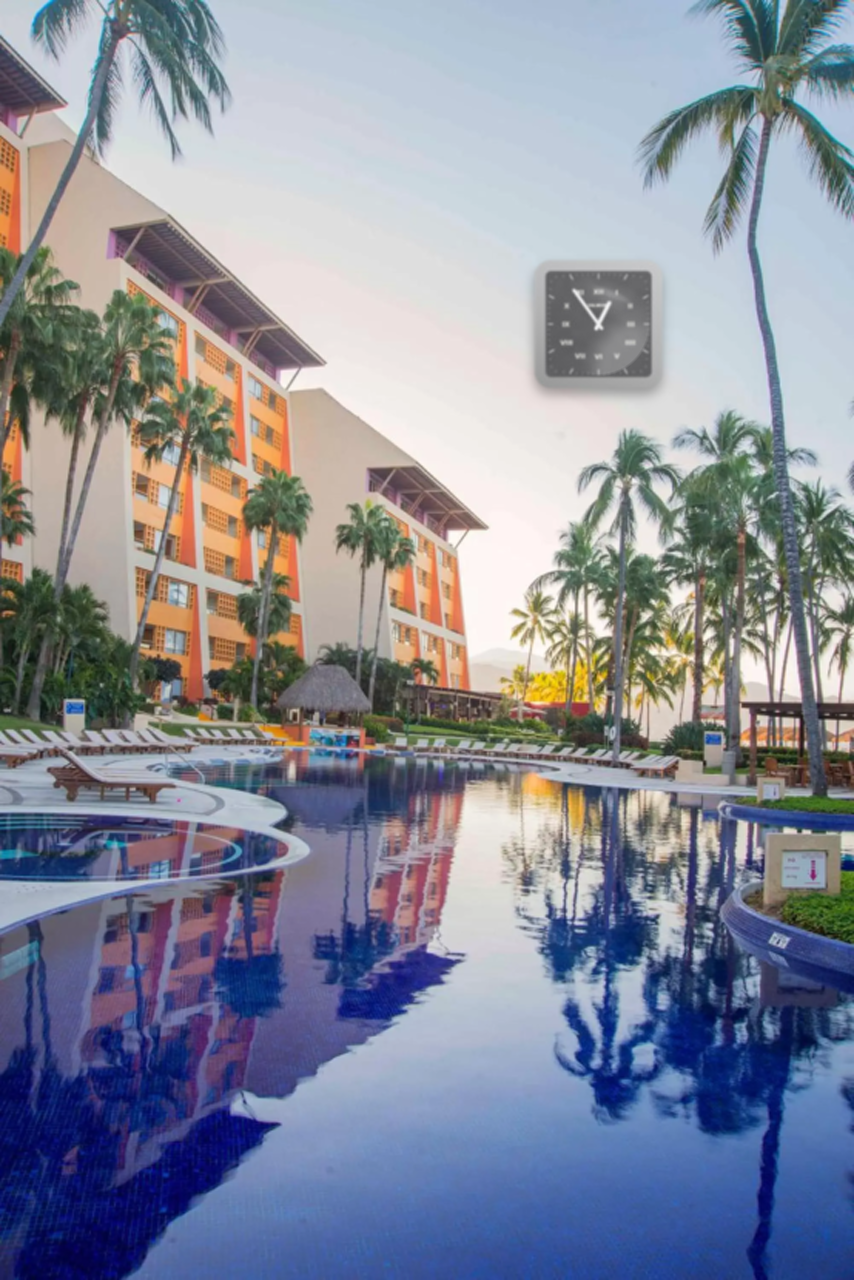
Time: **12:54**
